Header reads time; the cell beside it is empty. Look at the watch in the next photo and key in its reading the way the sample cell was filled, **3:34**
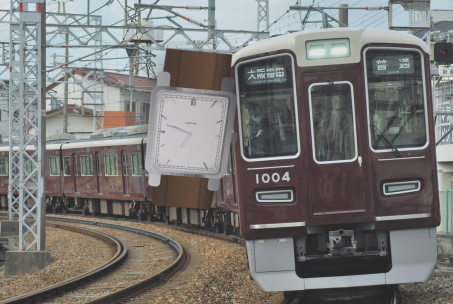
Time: **6:48**
